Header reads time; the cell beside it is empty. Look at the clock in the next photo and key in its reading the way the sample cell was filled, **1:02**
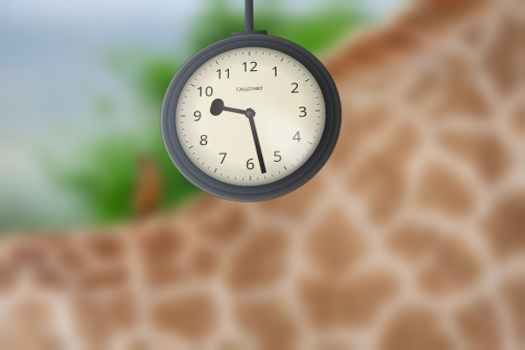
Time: **9:28**
